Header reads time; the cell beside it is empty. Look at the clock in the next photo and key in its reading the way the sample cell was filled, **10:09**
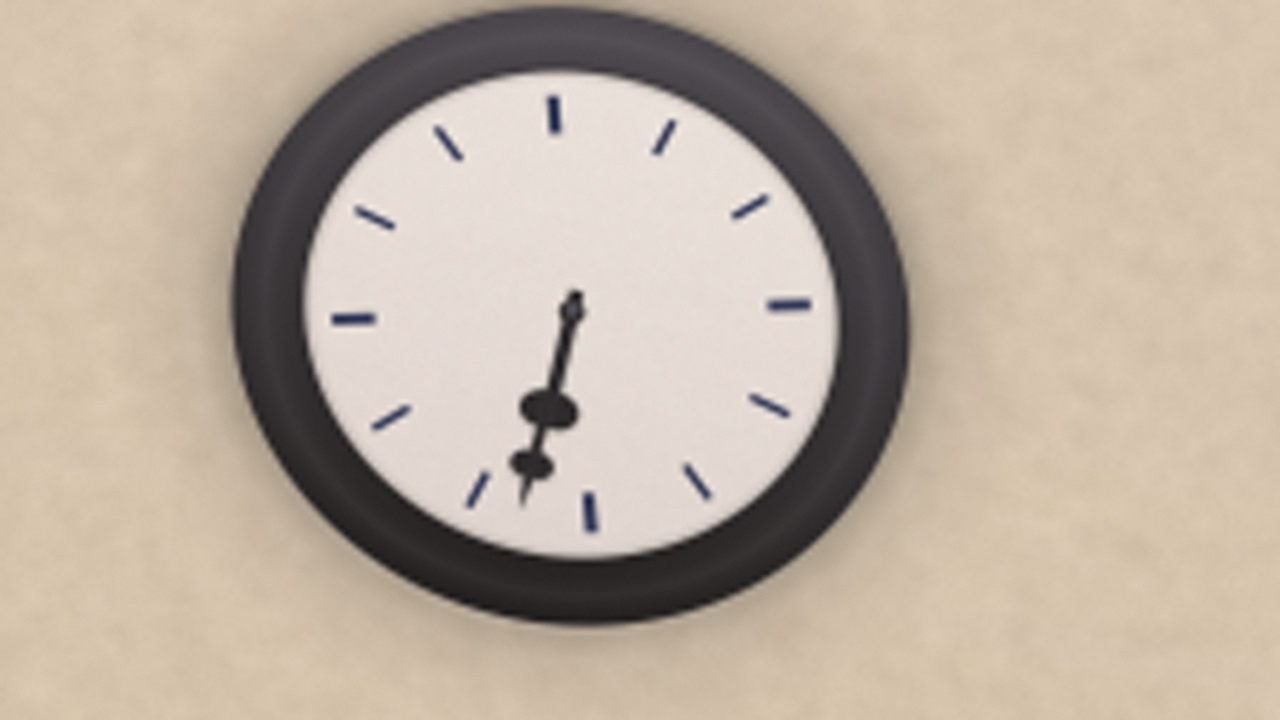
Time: **6:33**
